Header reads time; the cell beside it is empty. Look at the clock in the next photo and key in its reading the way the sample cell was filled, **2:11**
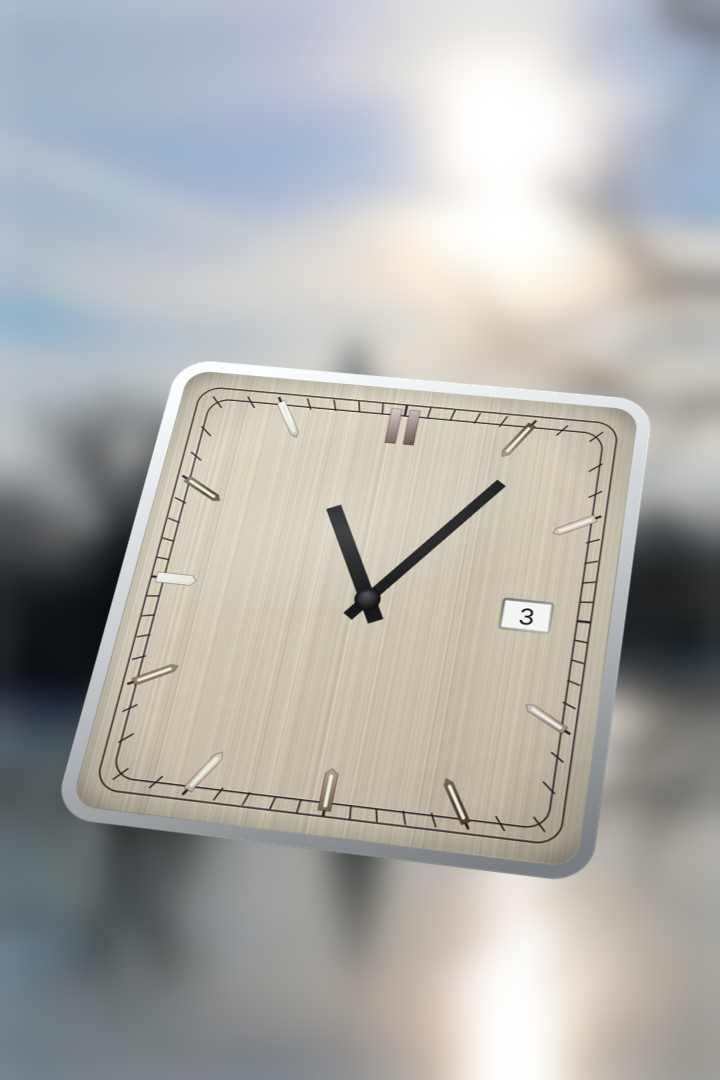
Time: **11:06**
